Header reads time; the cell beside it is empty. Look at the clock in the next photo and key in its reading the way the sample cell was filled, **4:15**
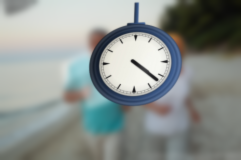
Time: **4:22**
